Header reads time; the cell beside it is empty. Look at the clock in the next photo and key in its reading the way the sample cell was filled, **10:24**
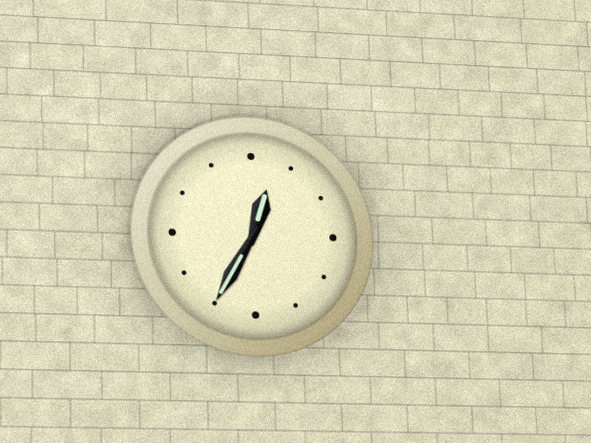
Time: **12:35**
